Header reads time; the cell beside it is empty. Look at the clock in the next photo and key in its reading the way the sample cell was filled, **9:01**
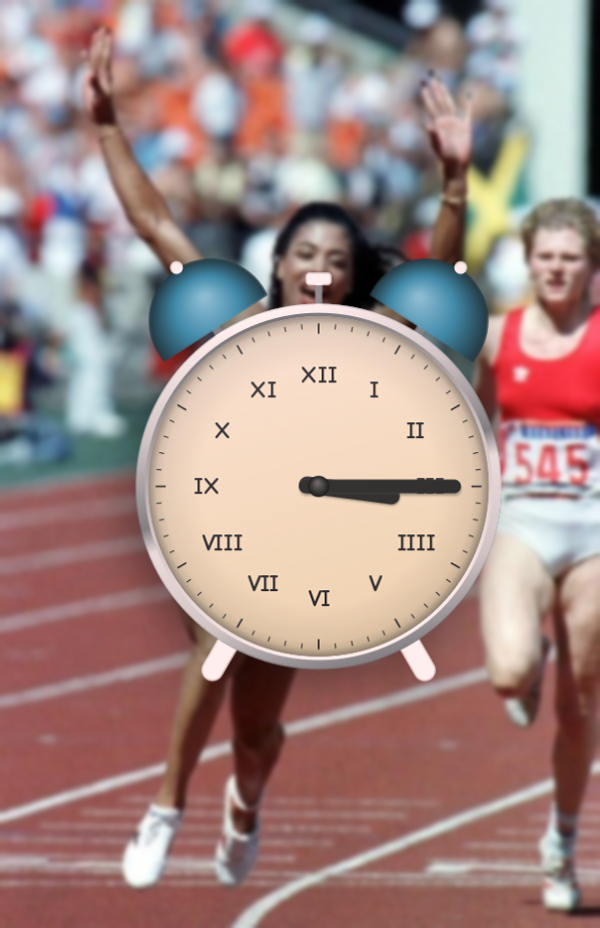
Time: **3:15**
